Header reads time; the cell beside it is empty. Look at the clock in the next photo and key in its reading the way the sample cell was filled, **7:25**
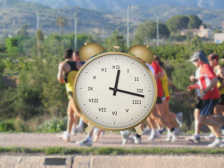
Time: **12:17**
